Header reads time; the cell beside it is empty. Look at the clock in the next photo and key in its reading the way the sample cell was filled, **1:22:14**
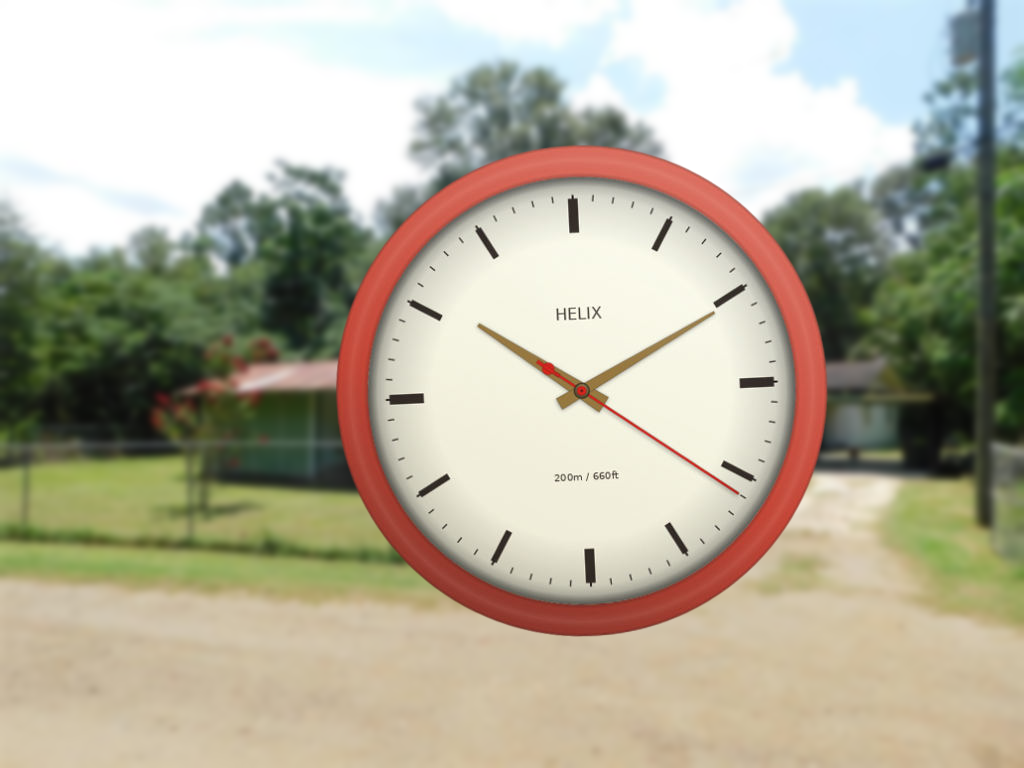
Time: **10:10:21**
